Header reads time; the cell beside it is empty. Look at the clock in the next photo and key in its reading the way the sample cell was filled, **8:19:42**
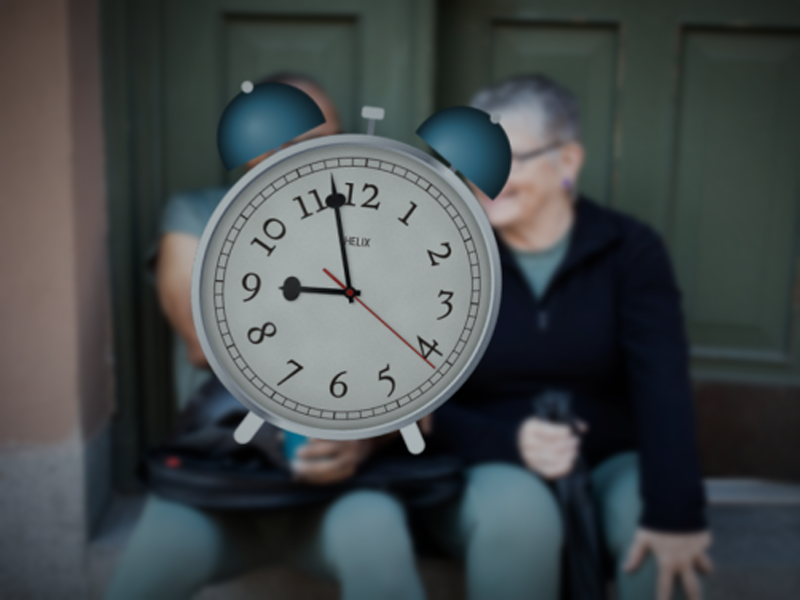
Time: **8:57:21**
